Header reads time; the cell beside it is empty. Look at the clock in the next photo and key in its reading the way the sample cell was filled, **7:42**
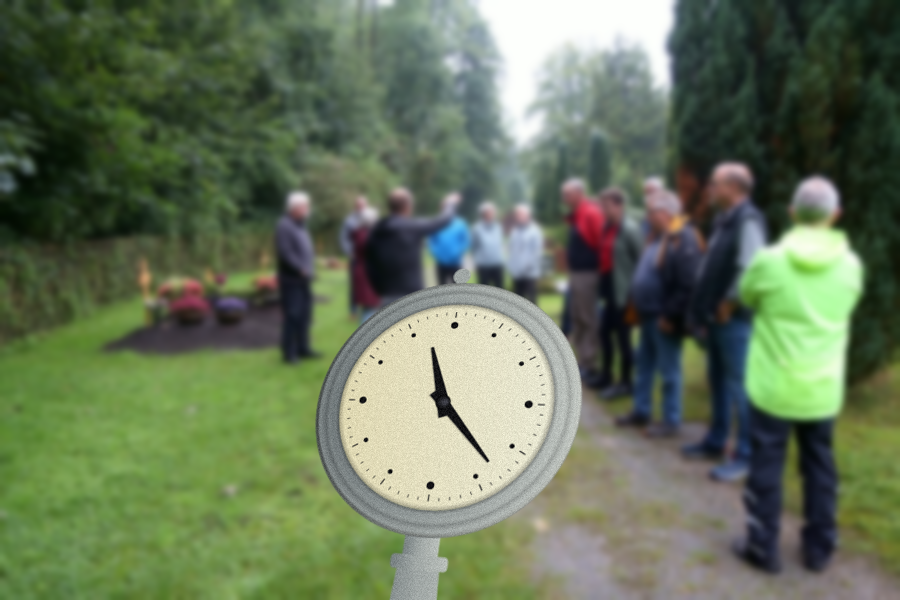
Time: **11:23**
